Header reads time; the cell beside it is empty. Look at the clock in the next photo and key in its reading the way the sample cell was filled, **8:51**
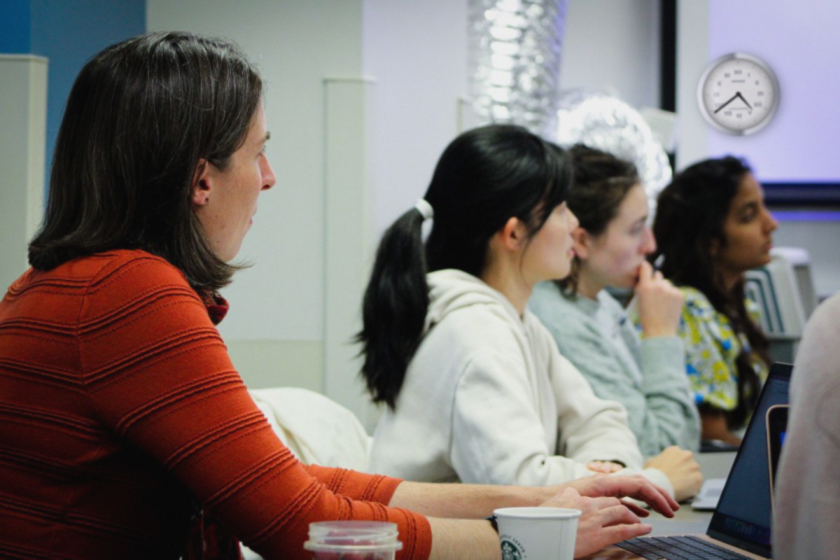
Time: **4:39**
